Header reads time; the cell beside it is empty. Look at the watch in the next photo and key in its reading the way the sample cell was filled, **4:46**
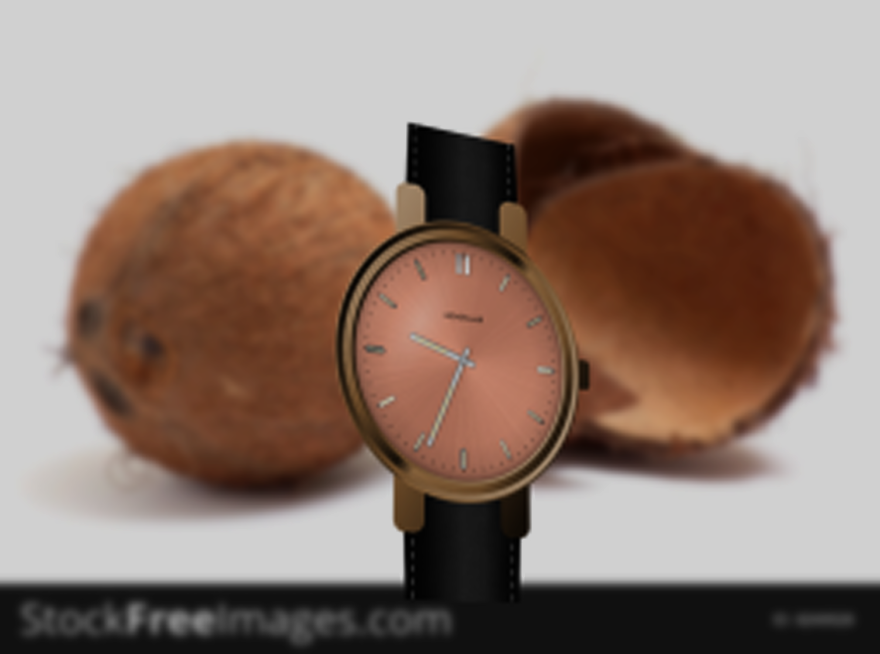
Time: **9:34**
